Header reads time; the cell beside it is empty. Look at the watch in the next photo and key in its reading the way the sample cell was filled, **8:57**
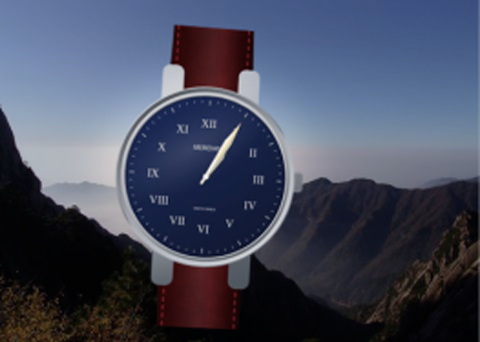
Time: **1:05**
